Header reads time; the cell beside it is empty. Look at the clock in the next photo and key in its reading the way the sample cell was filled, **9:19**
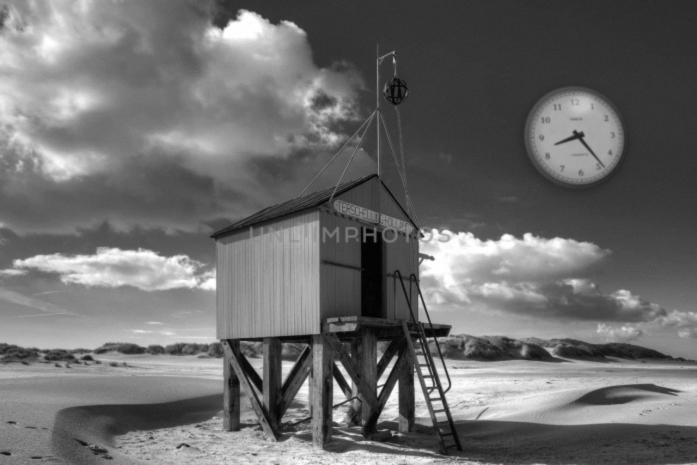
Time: **8:24**
